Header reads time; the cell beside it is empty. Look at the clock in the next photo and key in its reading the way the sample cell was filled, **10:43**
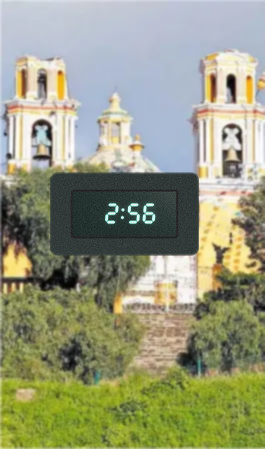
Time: **2:56**
